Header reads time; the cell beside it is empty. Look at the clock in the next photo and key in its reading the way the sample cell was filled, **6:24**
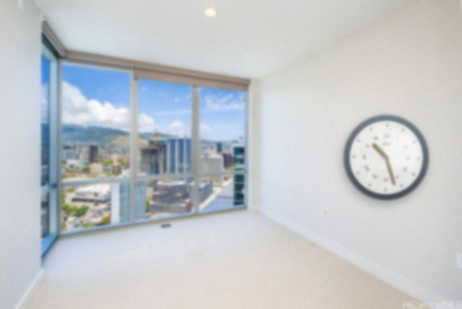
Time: **10:27**
